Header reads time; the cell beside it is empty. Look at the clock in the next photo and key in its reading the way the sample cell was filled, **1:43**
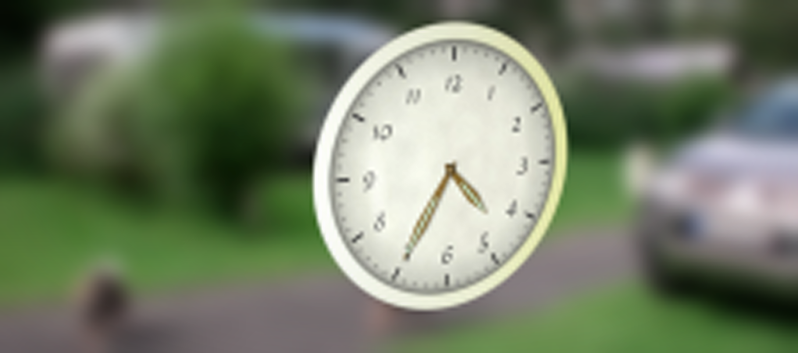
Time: **4:35**
